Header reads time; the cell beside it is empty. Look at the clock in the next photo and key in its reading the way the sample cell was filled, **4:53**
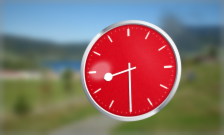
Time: **8:30**
